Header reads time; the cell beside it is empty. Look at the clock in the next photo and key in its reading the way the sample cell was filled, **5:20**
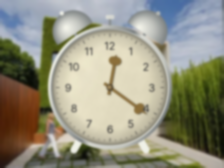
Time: **12:21**
